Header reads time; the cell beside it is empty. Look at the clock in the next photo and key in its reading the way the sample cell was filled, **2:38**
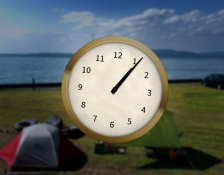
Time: **1:06**
